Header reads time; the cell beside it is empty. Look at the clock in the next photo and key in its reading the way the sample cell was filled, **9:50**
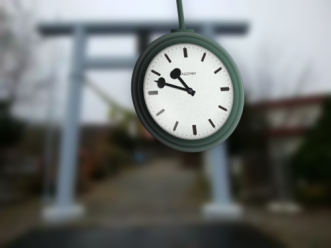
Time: **10:48**
